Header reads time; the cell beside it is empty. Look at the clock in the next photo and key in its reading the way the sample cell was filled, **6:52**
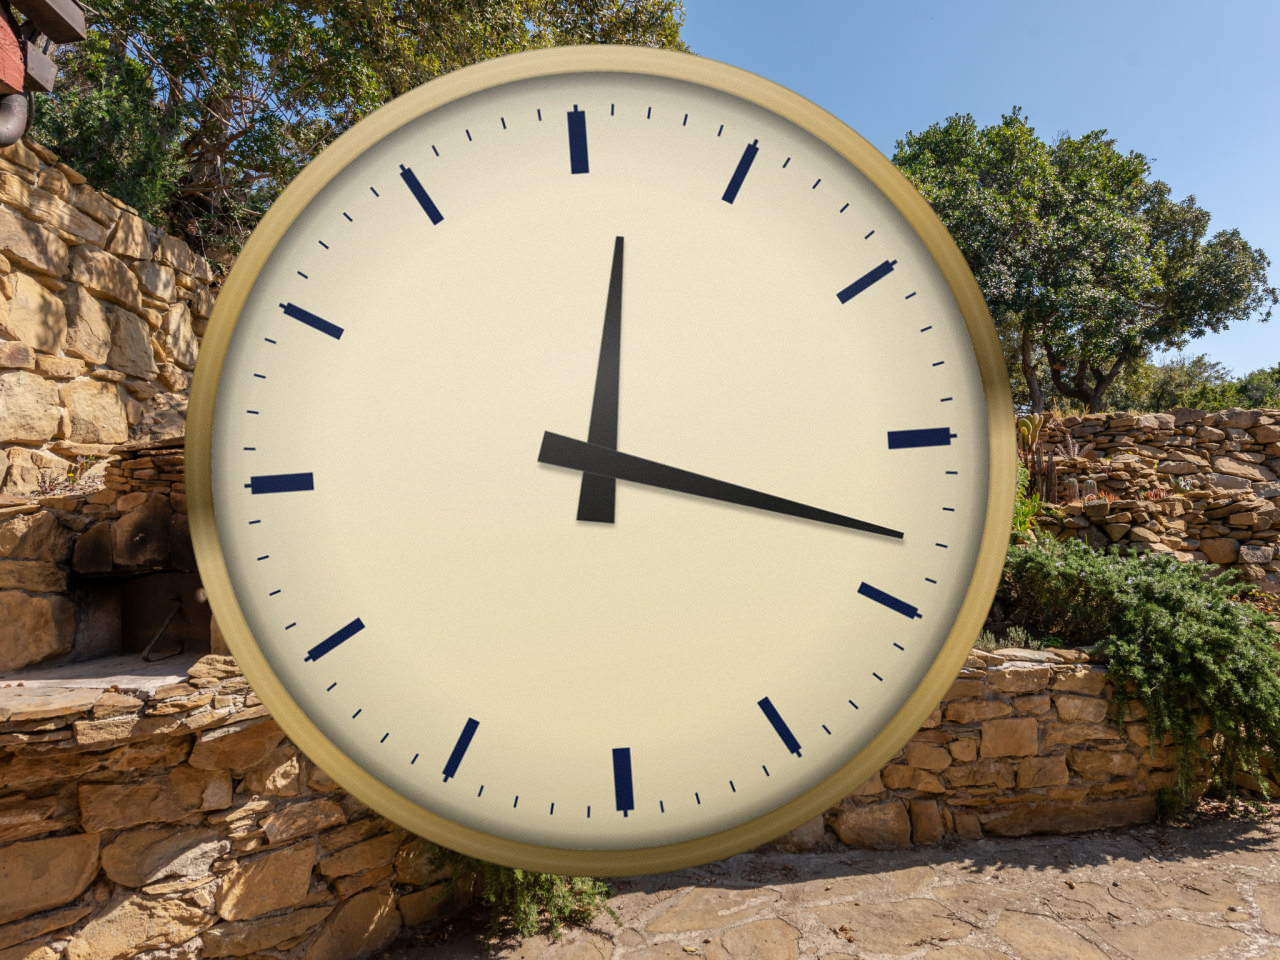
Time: **12:18**
